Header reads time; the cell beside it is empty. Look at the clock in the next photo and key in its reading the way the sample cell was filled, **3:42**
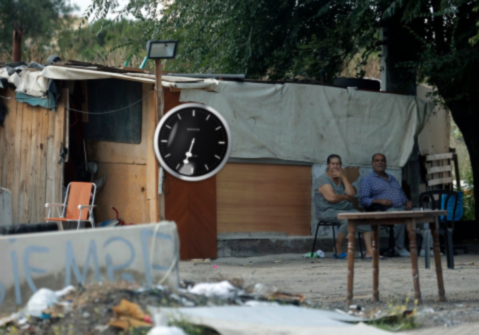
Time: **6:33**
